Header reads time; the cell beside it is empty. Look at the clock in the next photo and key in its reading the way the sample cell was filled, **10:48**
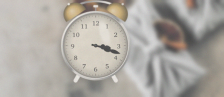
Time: **3:18**
